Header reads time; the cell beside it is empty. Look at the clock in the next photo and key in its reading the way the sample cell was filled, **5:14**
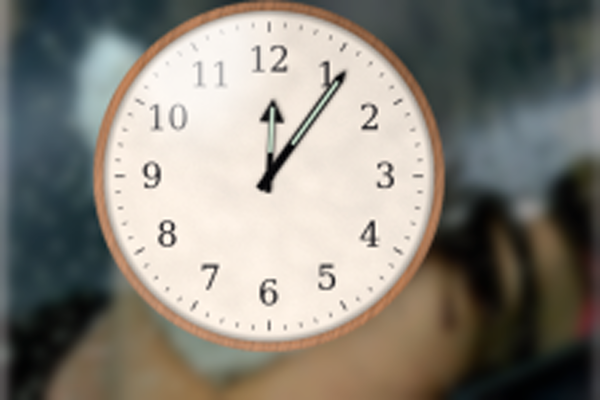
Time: **12:06**
